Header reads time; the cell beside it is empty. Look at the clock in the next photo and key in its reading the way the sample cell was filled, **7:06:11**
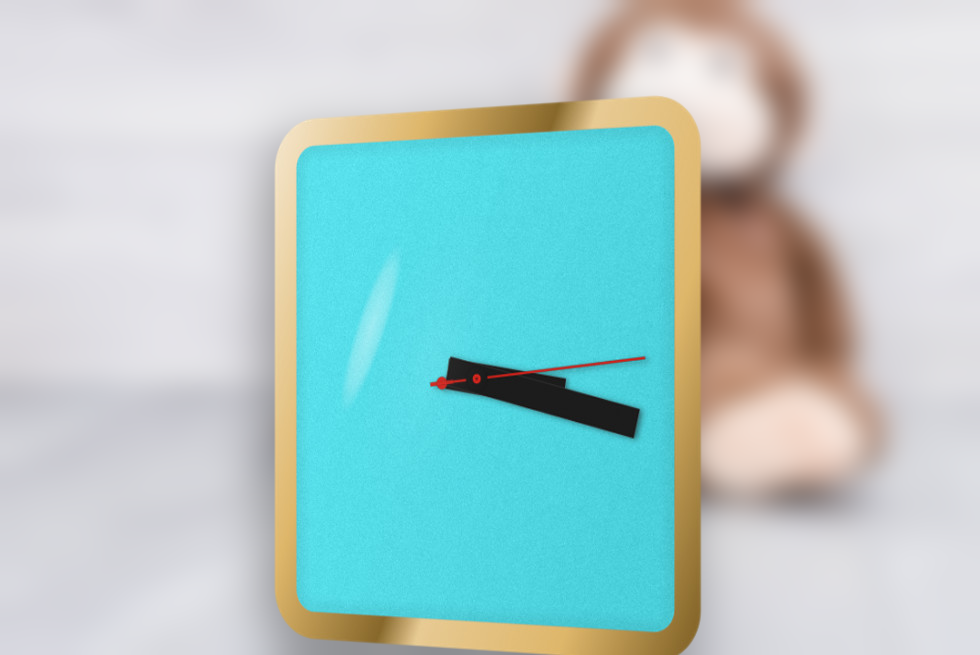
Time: **3:17:14**
